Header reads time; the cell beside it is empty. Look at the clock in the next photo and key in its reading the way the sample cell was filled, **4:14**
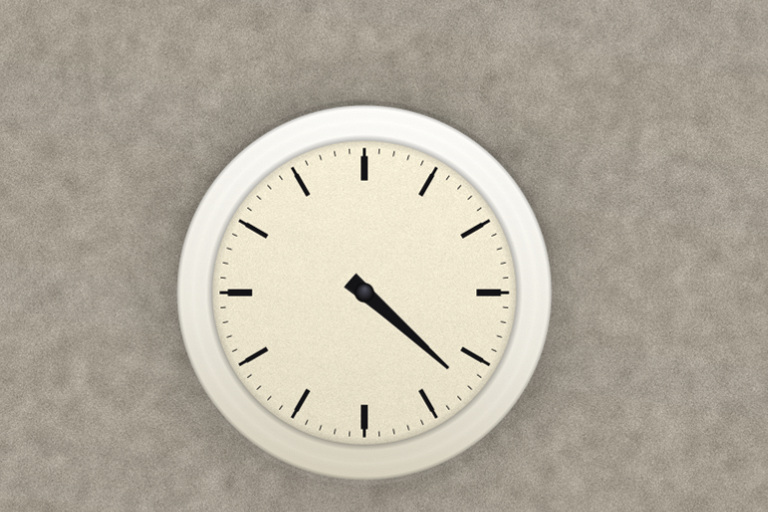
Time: **4:22**
